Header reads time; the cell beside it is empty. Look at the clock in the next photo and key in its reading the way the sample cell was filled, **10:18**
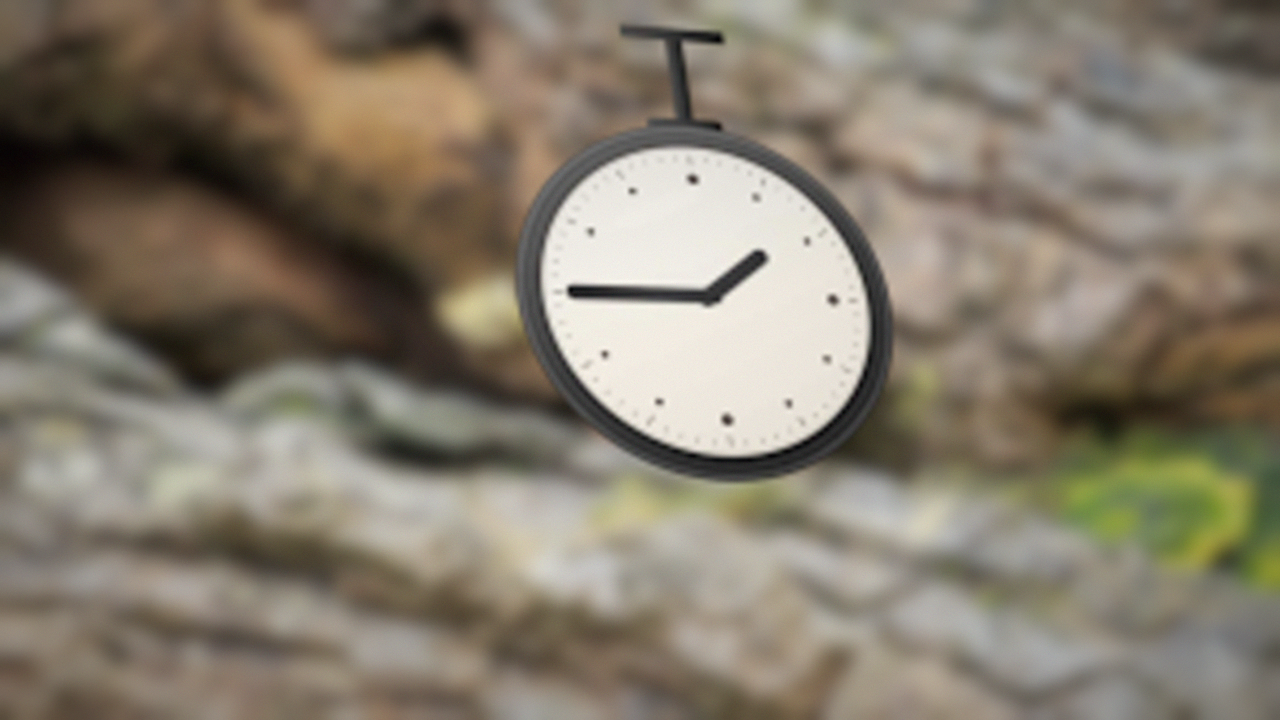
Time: **1:45**
